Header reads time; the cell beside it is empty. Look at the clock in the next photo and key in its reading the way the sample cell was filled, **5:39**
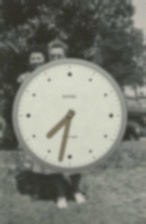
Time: **7:32**
